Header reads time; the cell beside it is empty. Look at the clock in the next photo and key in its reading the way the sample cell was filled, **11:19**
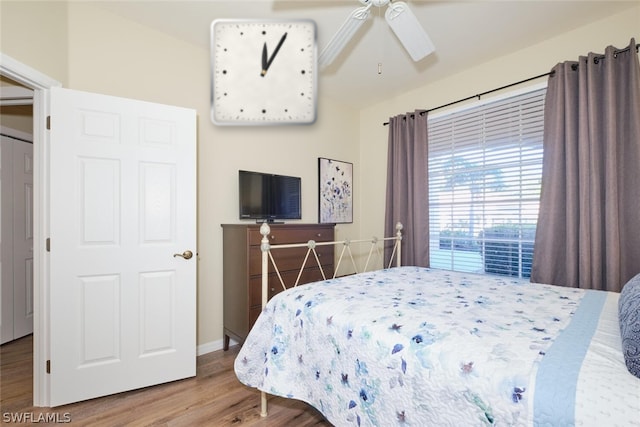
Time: **12:05**
